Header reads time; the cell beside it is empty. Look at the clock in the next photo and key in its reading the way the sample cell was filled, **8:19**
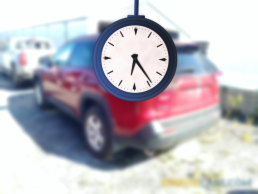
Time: **6:24**
